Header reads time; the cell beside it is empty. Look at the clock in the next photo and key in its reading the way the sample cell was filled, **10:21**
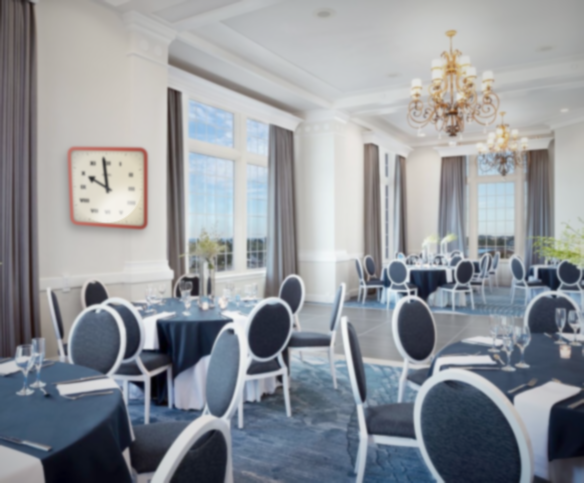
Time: **9:59**
